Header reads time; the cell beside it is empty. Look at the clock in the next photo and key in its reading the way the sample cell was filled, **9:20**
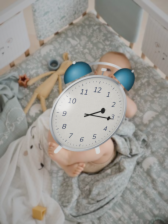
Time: **2:16**
